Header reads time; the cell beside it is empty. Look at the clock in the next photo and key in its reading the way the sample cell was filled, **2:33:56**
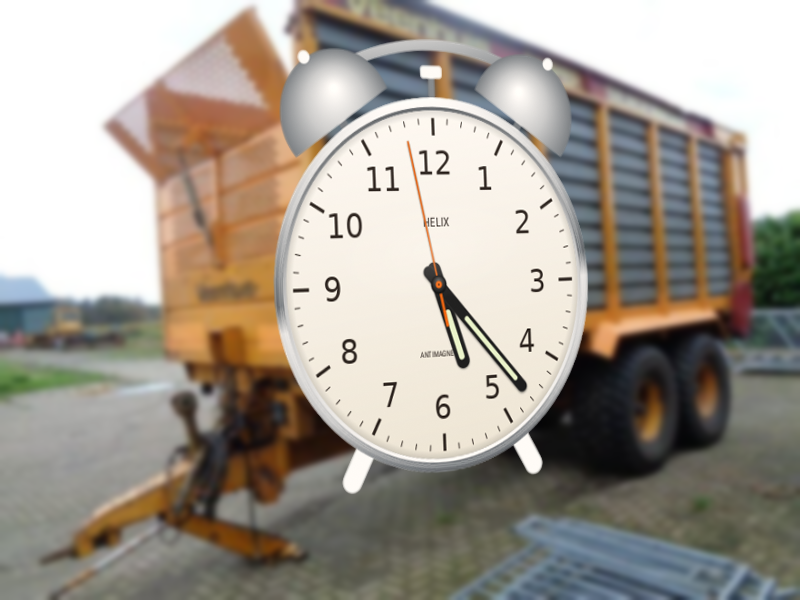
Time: **5:22:58**
